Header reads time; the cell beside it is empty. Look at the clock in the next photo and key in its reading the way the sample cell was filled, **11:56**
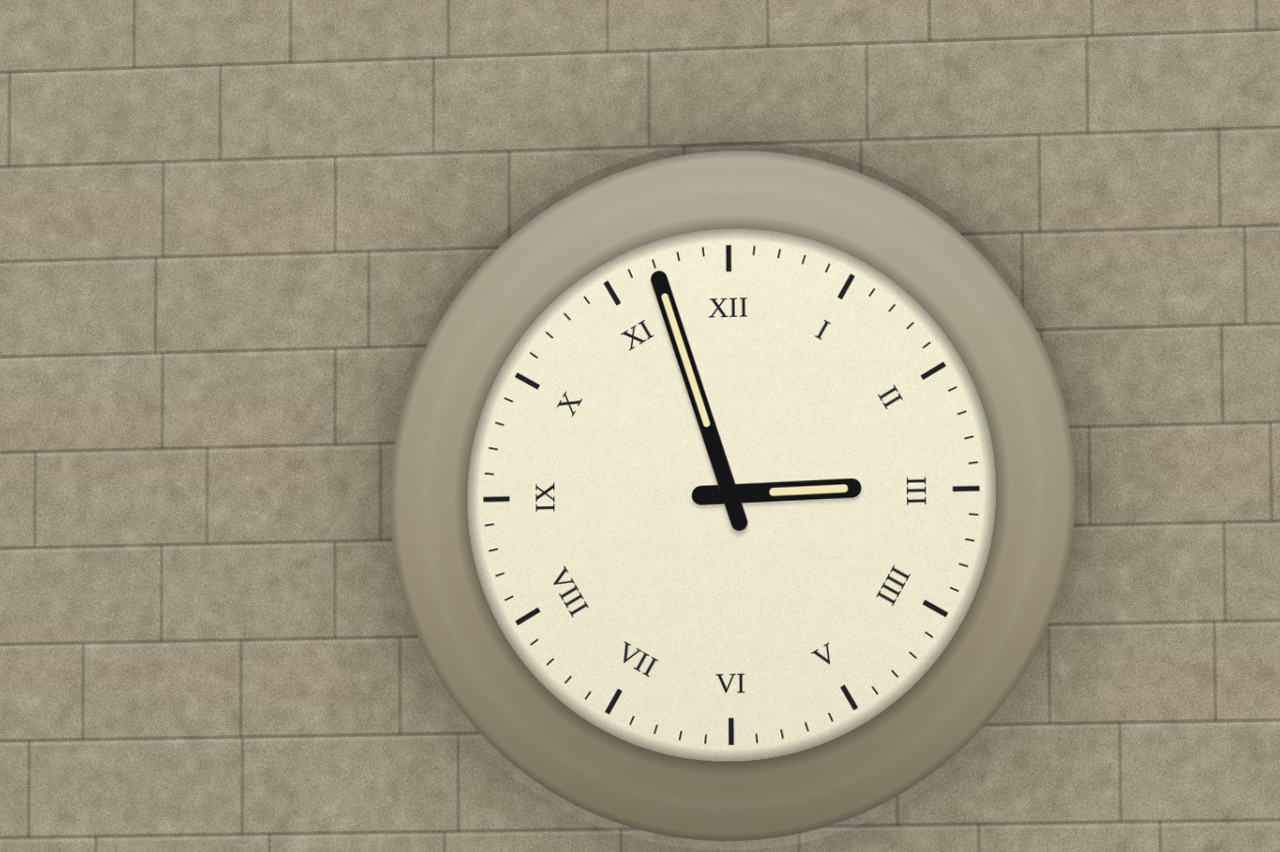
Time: **2:57**
